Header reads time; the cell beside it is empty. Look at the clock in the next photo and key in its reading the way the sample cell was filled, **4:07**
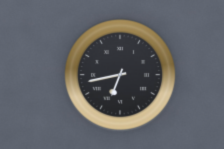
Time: **6:43**
